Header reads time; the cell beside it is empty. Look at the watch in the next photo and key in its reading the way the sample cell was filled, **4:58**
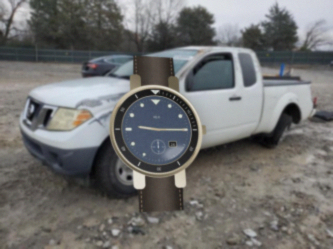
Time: **9:15**
